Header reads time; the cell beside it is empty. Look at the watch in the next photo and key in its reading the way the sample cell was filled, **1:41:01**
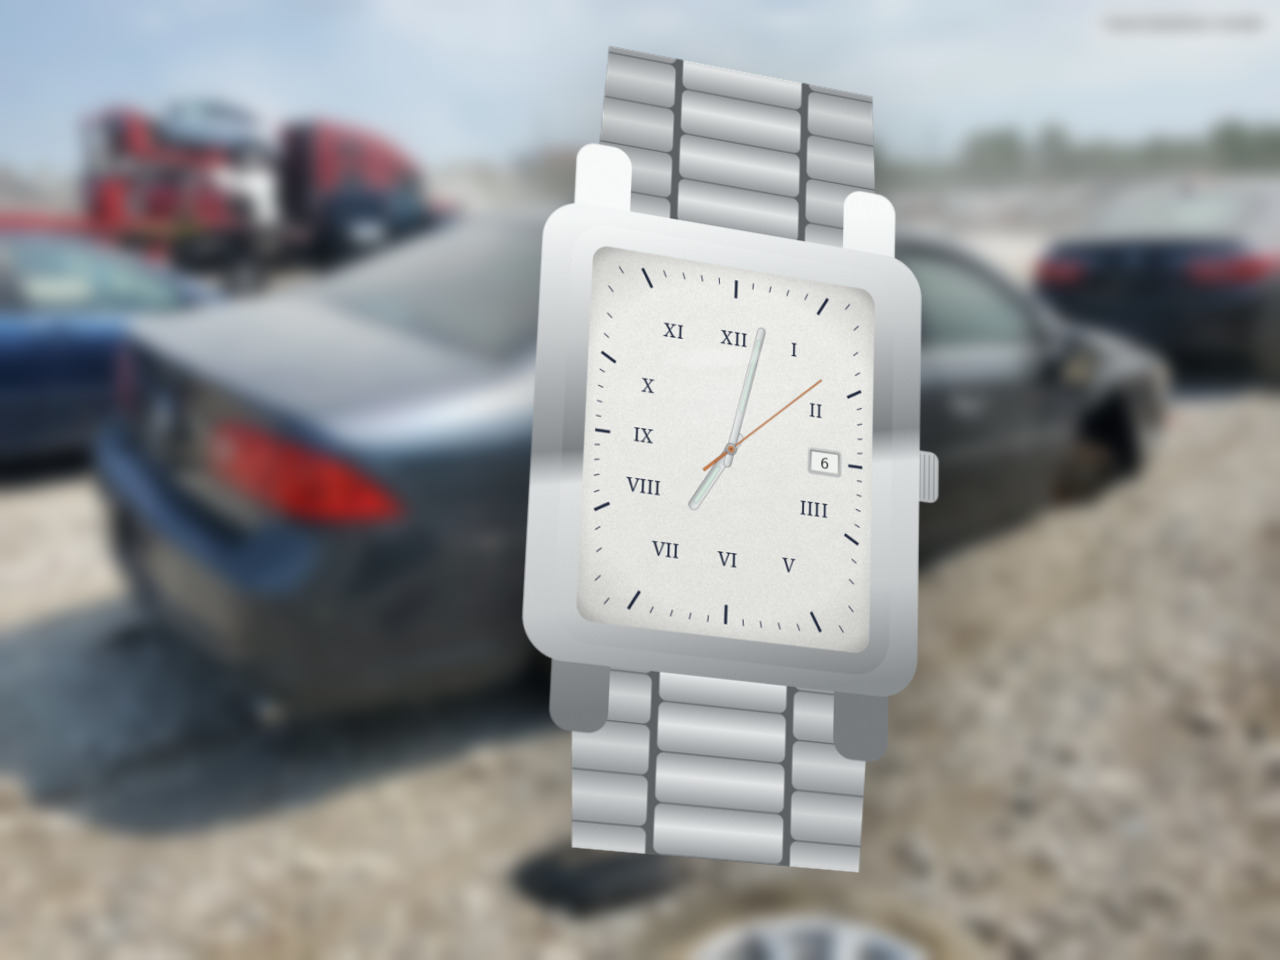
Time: **7:02:08**
